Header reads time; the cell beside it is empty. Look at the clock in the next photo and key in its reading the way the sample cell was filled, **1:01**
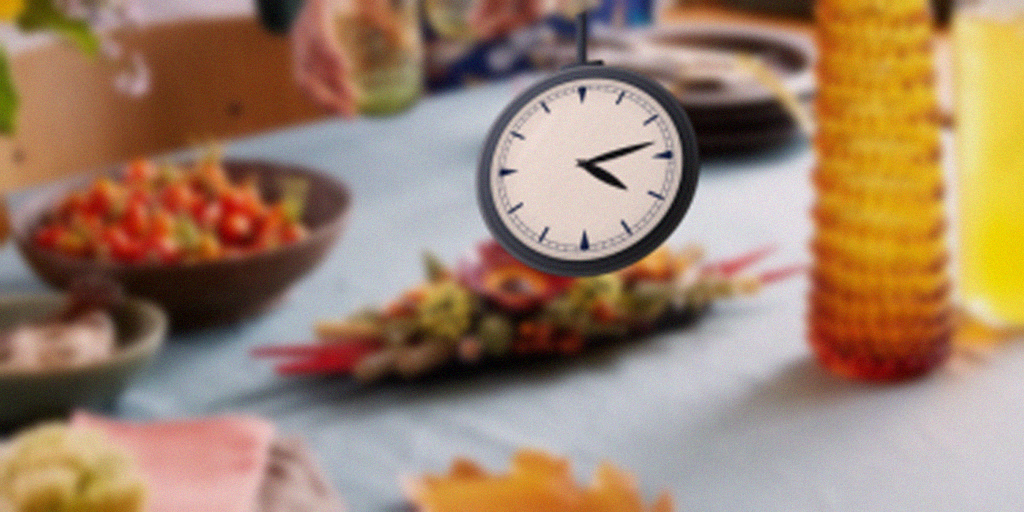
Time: **4:13**
